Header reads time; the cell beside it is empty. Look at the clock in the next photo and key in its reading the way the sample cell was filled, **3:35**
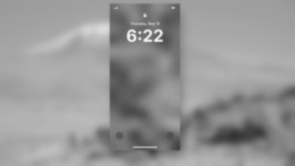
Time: **6:22**
